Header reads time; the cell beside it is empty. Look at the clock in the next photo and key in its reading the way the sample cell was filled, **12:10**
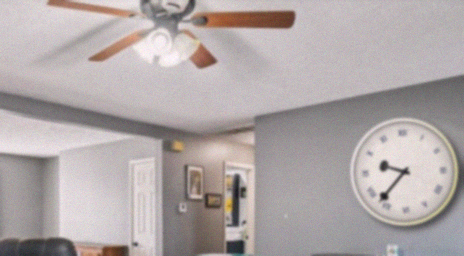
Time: **9:37**
